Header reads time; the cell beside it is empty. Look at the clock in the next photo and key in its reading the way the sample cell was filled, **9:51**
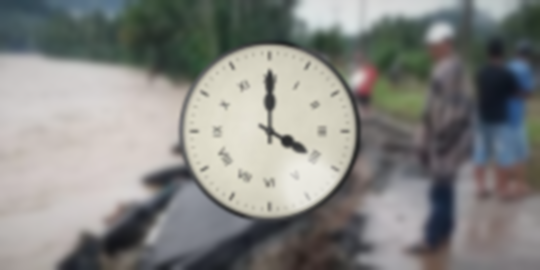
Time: **4:00**
